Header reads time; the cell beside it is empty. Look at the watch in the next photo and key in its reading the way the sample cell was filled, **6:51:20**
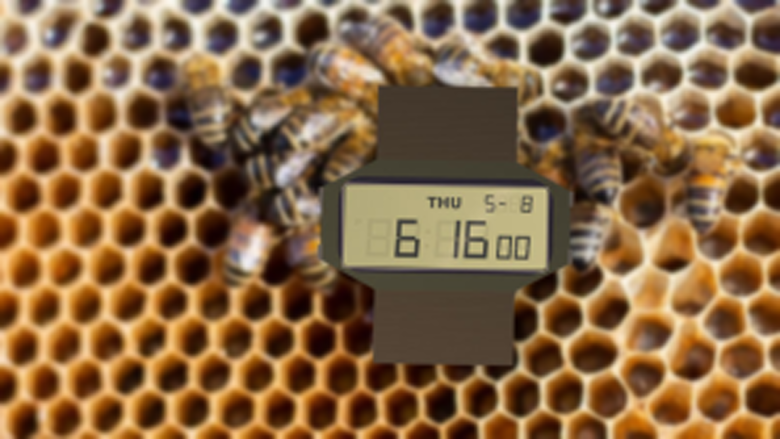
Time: **6:16:00**
